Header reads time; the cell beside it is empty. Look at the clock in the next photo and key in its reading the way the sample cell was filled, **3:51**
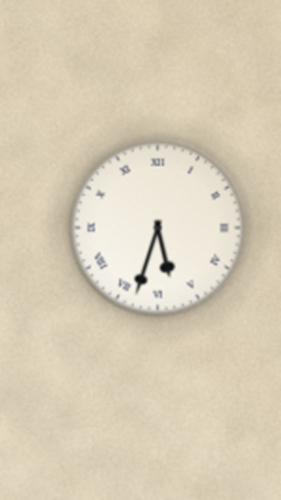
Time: **5:33**
